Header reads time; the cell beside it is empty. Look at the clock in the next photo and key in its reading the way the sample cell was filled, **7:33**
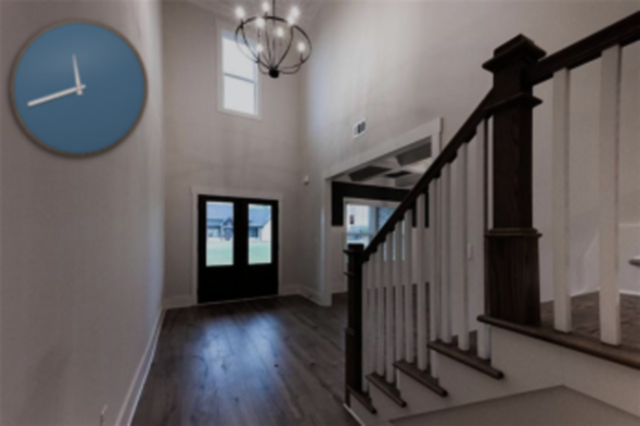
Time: **11:42**
